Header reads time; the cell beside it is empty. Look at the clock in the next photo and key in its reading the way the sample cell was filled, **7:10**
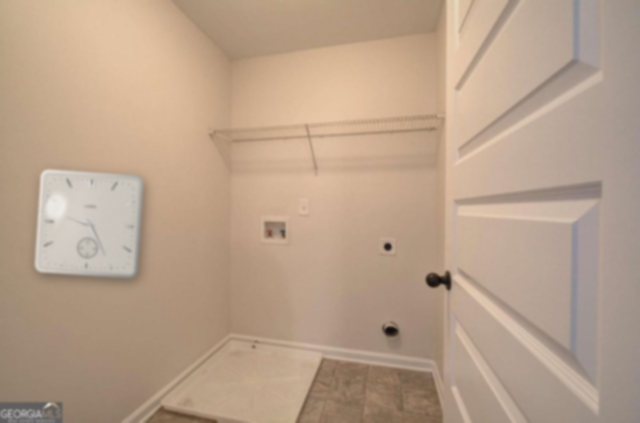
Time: **9:25**
